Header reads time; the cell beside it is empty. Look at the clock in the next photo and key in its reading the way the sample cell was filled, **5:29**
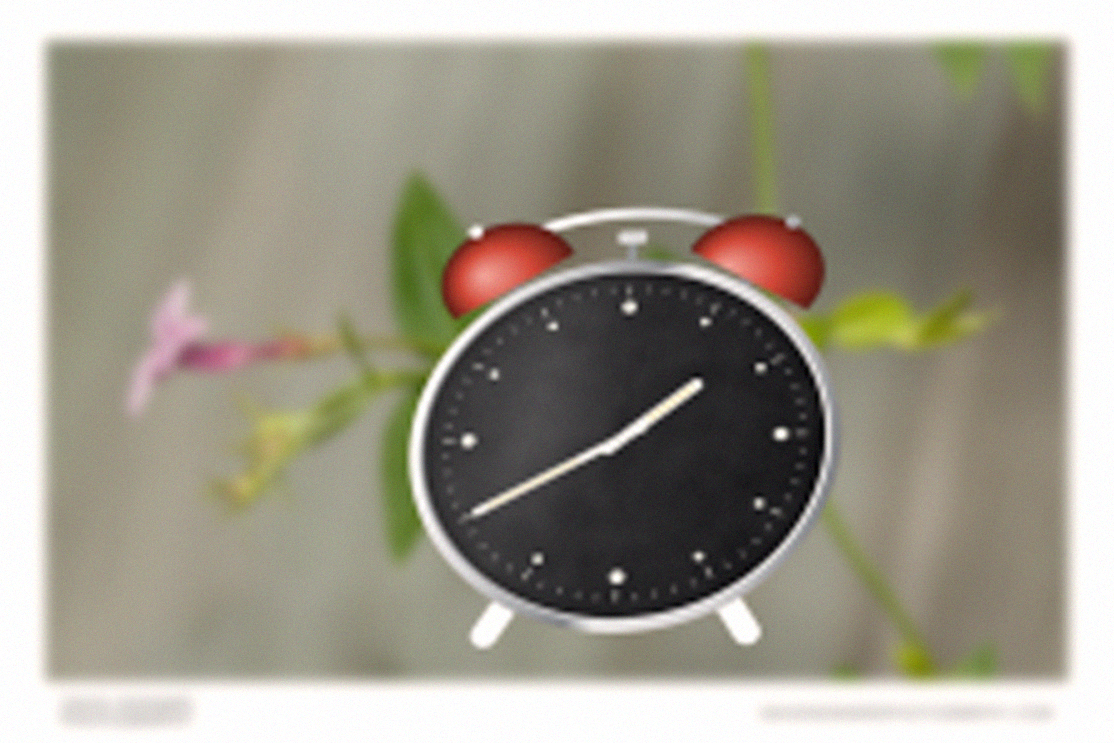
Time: **1:40**
